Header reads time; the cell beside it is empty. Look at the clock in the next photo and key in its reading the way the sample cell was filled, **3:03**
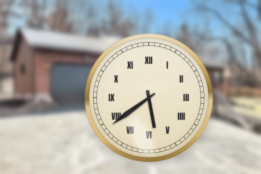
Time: **5:39**
